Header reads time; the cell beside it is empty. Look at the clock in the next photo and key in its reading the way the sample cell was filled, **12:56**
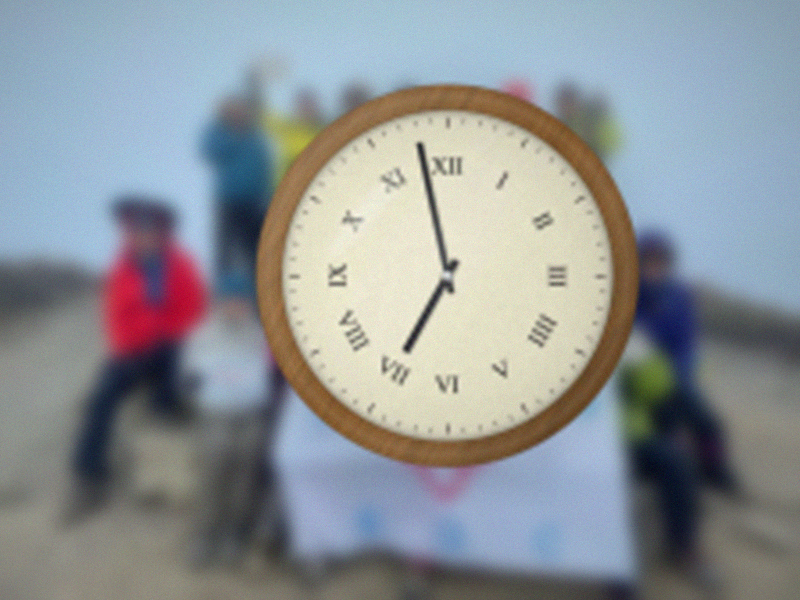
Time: **6:58**
